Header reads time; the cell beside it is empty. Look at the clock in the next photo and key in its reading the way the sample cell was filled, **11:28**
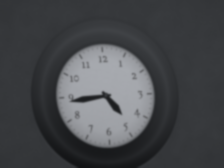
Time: **4:44**
